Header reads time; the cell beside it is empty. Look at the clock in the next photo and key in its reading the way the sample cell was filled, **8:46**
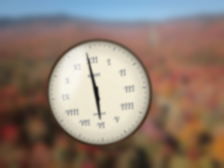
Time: **5:59**
